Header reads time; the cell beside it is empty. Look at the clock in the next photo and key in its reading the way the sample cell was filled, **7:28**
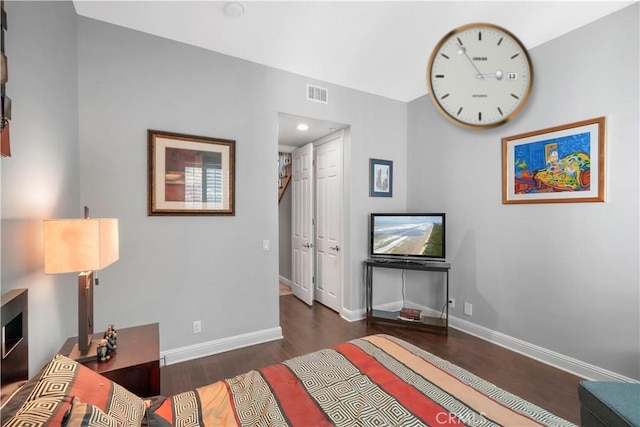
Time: **2:54**
